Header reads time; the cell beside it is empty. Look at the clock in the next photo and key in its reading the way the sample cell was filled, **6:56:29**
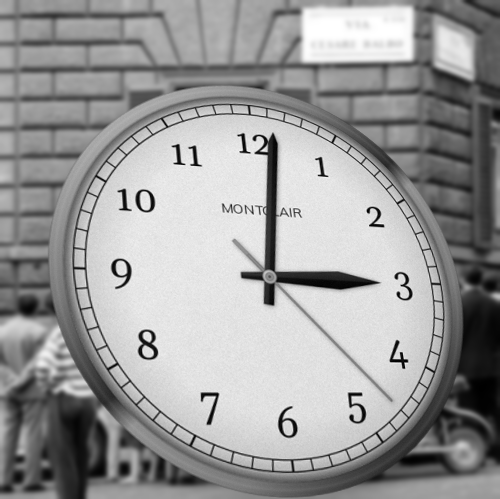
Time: **3:01:23**
